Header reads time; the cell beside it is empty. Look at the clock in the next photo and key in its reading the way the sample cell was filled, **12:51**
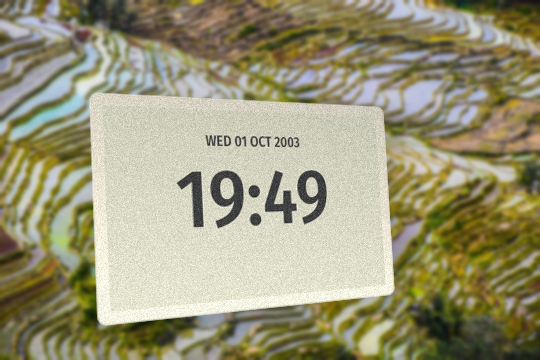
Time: **19:49**
